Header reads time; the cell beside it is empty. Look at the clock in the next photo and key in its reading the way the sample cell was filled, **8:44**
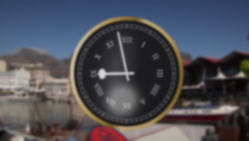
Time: **8:58**
